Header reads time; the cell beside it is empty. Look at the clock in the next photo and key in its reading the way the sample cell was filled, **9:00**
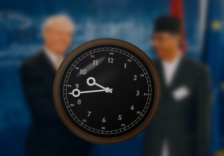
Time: **9:43**
